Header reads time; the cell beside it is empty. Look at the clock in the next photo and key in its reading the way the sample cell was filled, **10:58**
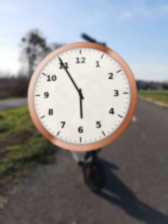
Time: **5:55**
